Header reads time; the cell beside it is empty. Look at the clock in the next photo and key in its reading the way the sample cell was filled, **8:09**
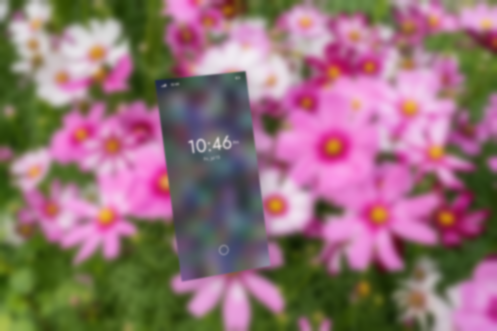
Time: **10:46**
